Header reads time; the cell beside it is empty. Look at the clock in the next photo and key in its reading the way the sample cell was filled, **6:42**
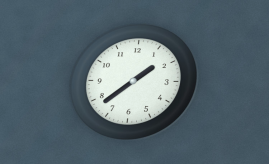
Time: **1:38**
